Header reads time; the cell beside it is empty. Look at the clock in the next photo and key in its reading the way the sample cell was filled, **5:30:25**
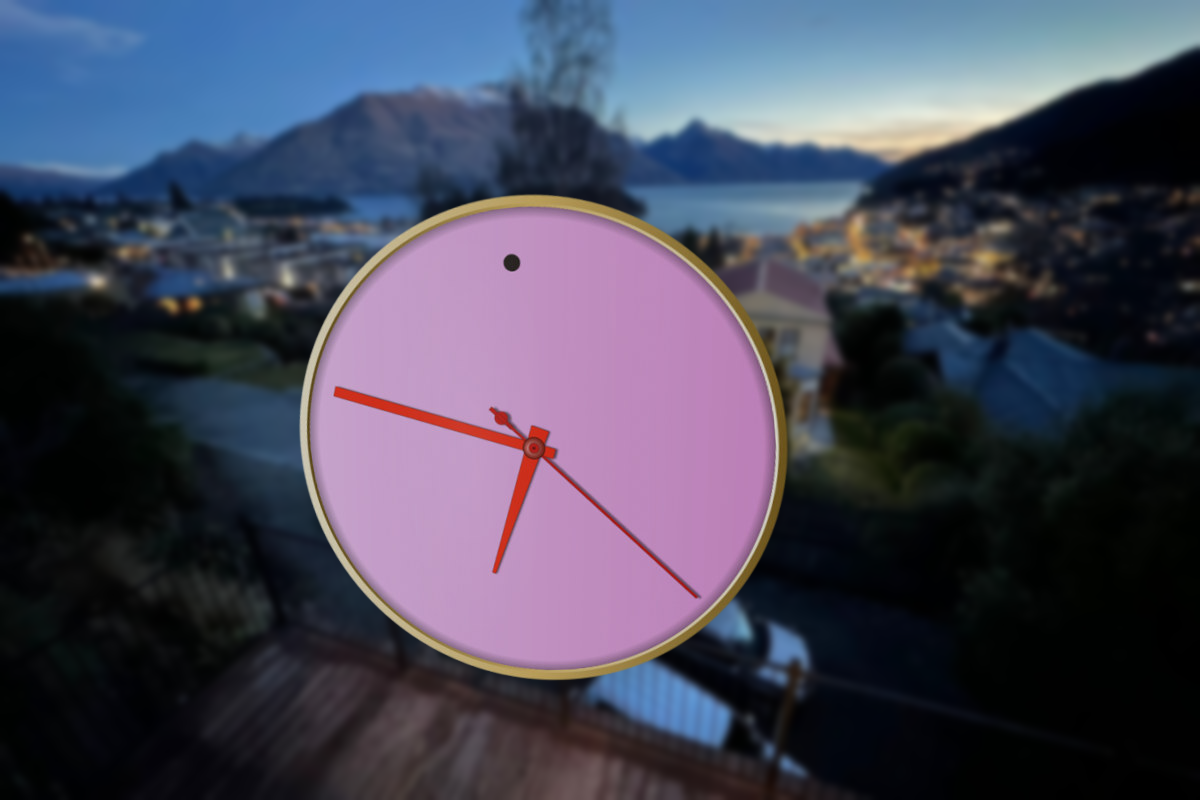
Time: **6:48:23**
